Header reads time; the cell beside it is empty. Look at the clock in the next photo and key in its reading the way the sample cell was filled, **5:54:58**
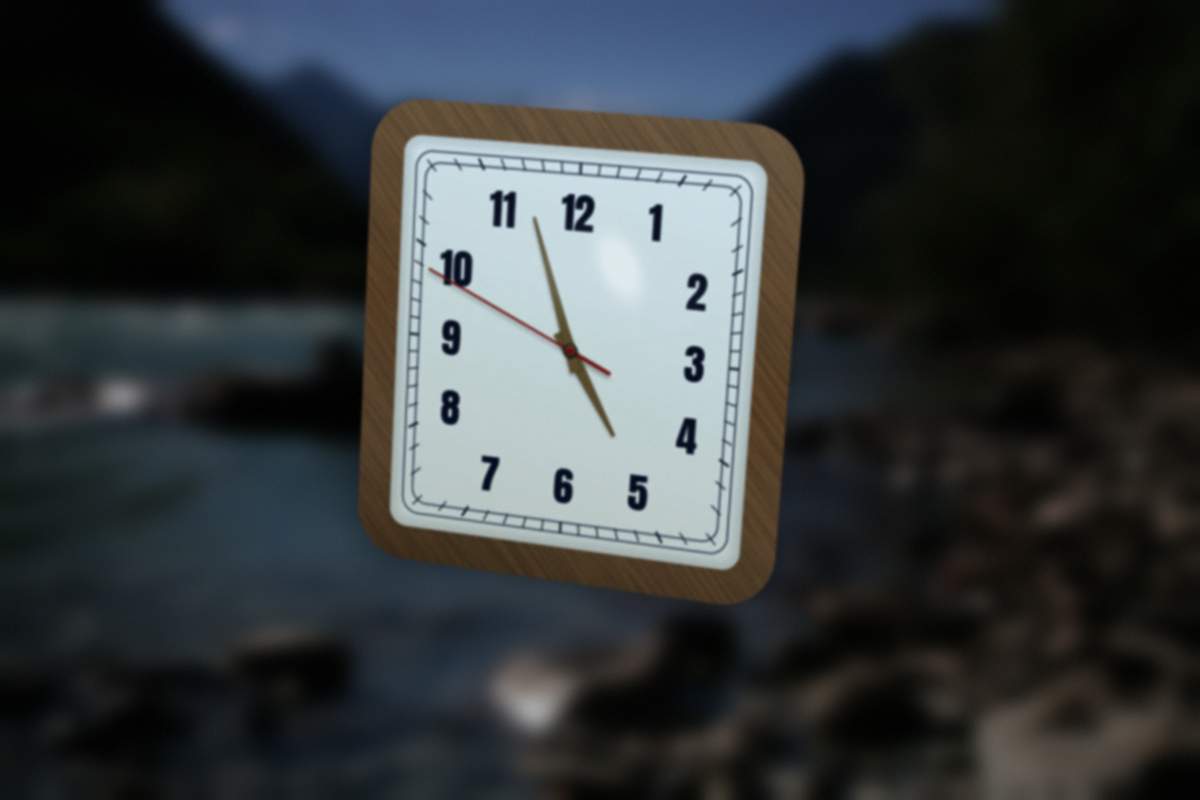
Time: **4:56:49**
